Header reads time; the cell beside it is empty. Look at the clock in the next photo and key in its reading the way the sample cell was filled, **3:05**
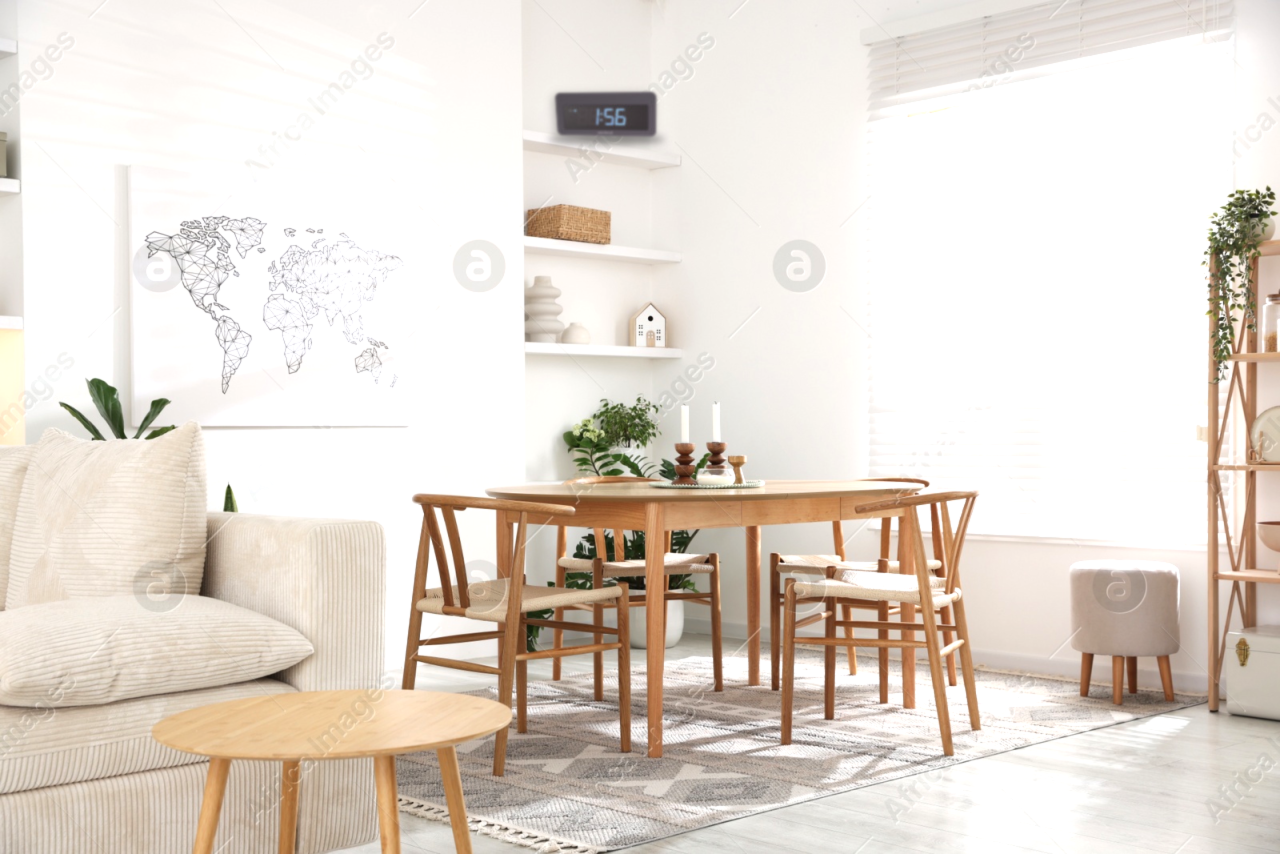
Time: **1:56**
